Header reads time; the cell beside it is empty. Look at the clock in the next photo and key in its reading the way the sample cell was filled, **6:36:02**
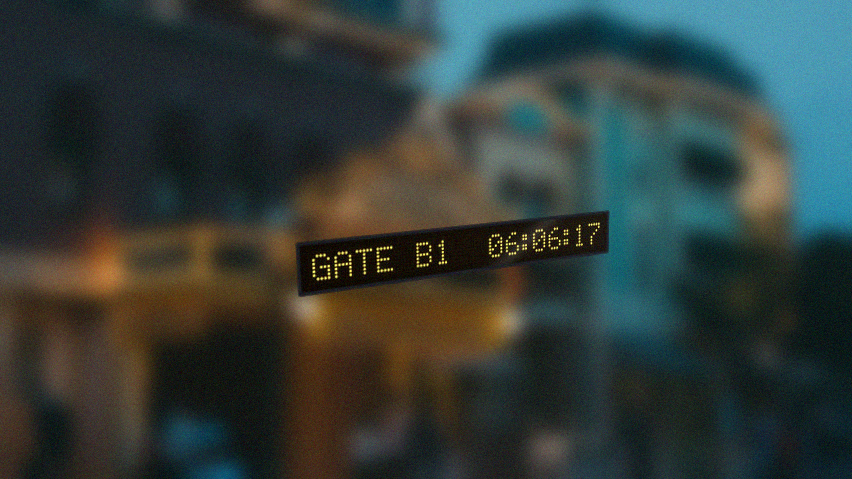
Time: **6:06:17**
